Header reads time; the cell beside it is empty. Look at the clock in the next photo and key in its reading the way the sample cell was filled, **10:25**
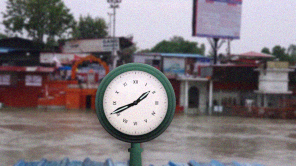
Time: **1:41**
